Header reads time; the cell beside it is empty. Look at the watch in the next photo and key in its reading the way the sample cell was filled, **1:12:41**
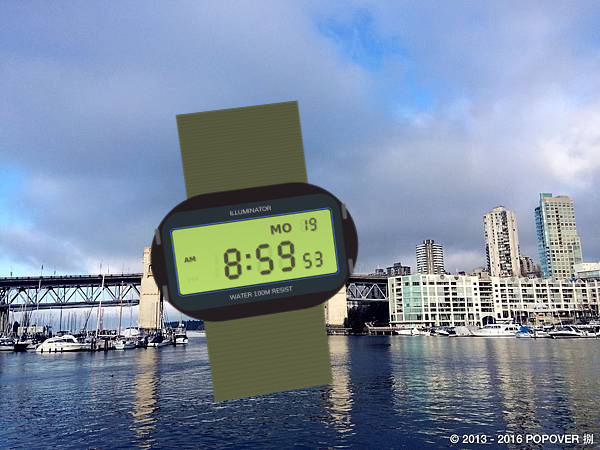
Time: **8:59:53**
